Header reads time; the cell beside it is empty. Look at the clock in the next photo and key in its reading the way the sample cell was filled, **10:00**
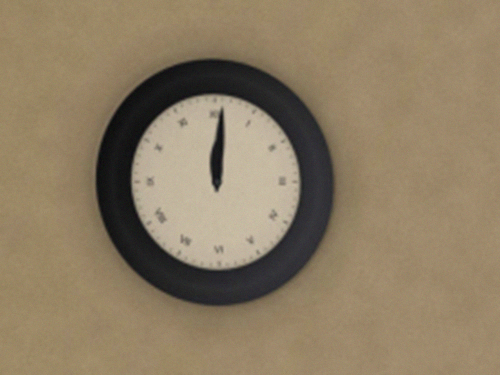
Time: **12:01**
